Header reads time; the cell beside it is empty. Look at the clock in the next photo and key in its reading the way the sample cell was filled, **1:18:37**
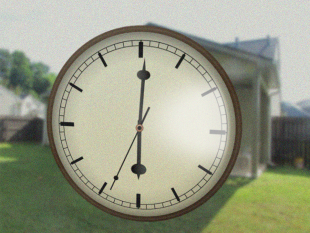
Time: **6:00:34**
